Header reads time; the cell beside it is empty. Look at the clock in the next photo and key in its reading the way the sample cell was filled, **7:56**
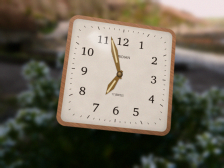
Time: **6:57**
